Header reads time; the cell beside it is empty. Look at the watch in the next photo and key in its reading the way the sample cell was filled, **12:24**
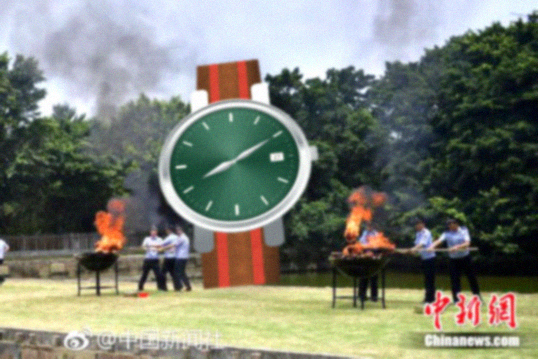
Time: **8:10**
